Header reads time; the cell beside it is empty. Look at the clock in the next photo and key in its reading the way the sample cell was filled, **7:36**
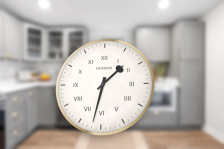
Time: **1:32**
